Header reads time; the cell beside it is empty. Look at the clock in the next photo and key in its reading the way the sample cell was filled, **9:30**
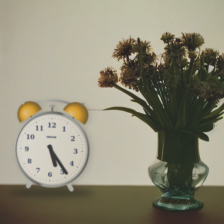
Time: **5:24**
